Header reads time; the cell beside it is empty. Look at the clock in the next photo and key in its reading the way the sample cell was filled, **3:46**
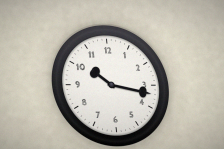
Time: **10:17**
